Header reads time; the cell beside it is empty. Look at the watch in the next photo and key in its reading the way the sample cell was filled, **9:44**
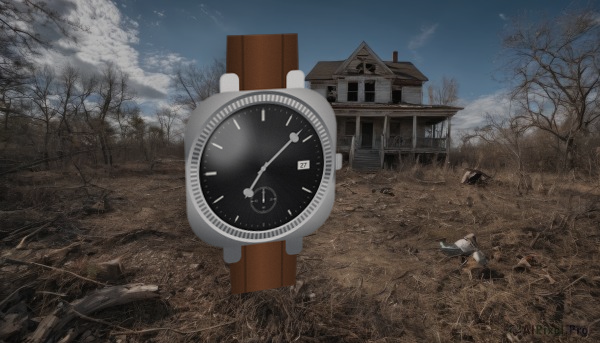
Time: **7:08**
